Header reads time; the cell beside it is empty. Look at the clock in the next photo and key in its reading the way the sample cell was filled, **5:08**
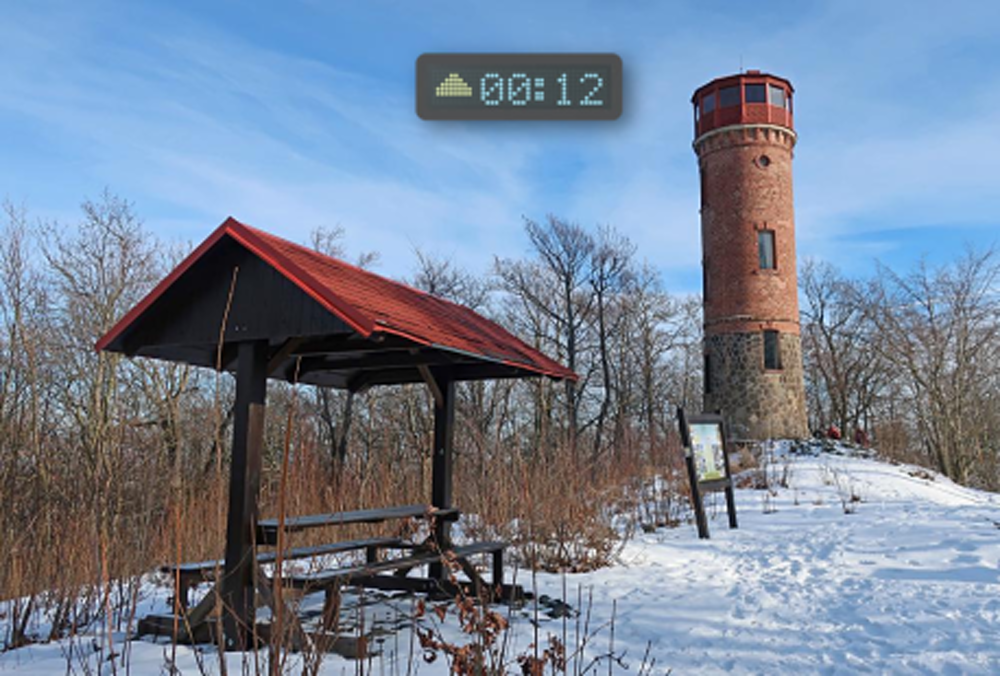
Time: **0:12**
